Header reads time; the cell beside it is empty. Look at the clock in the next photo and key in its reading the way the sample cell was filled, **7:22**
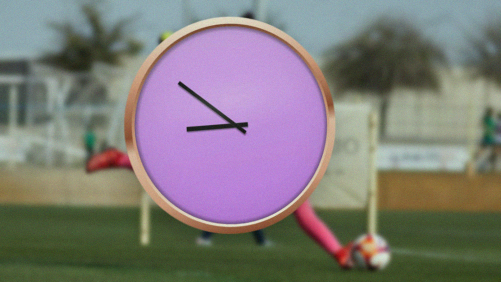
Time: **8:51**
